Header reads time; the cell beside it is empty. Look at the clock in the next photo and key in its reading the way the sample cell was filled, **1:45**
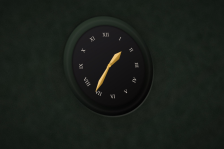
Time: **1:36**
